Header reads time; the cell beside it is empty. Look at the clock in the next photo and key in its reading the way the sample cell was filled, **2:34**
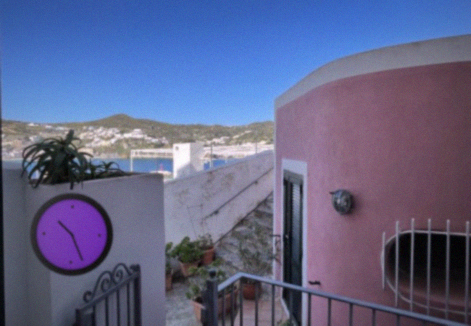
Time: **10:26**
